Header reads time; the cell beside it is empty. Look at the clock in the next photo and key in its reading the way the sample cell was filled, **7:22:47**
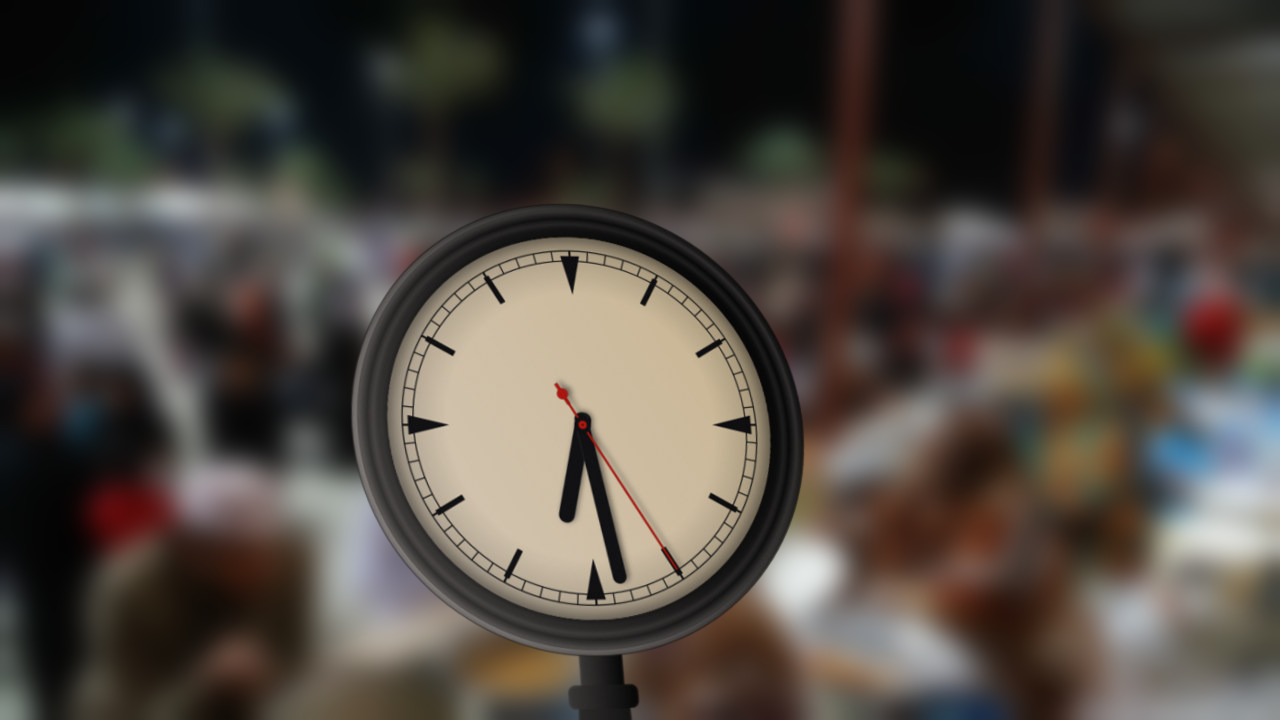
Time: **6:28:25**
